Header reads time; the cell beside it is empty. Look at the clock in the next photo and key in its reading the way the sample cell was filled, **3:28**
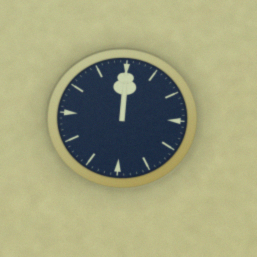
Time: **12:00**
